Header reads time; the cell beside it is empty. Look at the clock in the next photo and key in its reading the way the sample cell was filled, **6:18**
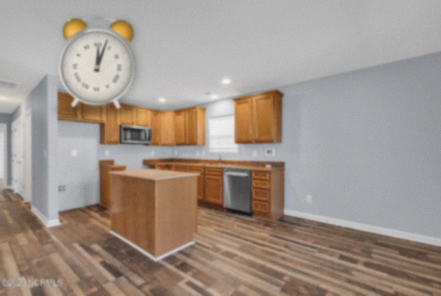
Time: **12:03**
